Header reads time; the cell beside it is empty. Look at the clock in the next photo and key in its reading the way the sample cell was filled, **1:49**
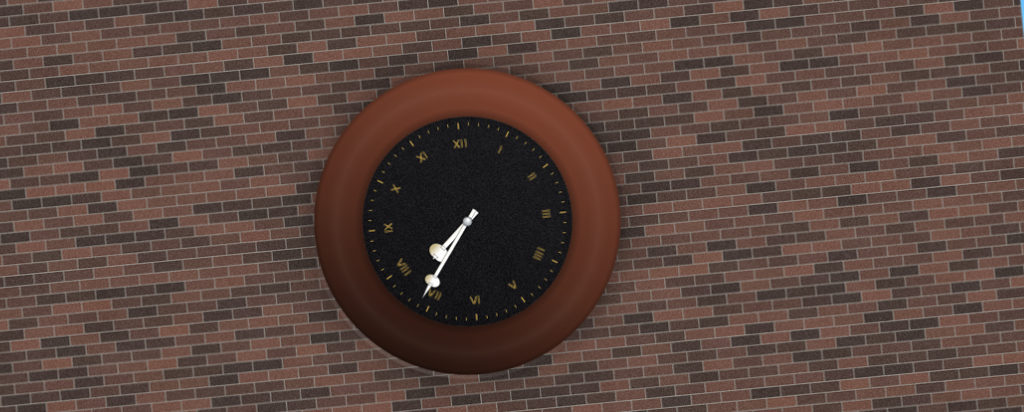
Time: **7:36**
